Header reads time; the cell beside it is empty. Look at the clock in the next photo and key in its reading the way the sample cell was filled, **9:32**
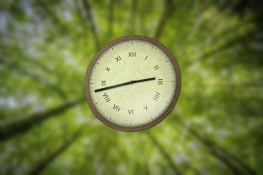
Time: **2:43**
